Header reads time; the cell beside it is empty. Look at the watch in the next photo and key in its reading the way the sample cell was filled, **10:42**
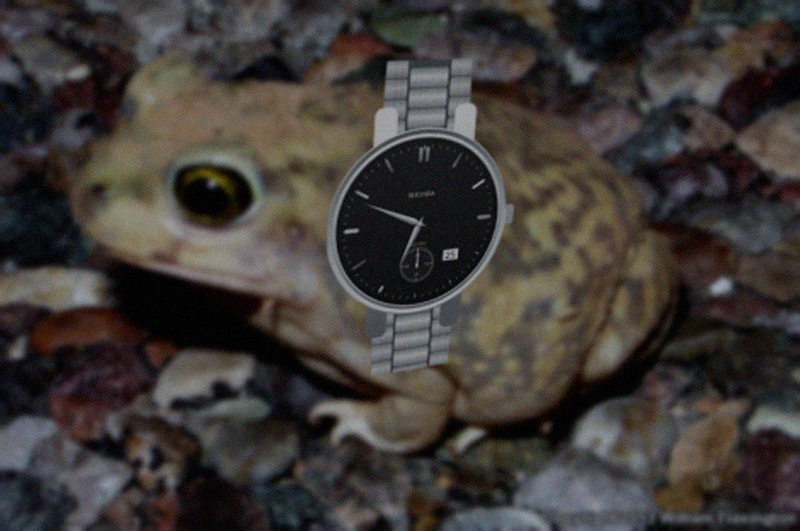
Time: **6:49**
